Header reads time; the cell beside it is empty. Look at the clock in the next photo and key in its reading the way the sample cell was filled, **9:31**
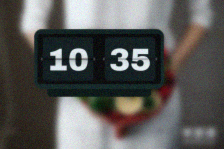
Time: **10:35**
